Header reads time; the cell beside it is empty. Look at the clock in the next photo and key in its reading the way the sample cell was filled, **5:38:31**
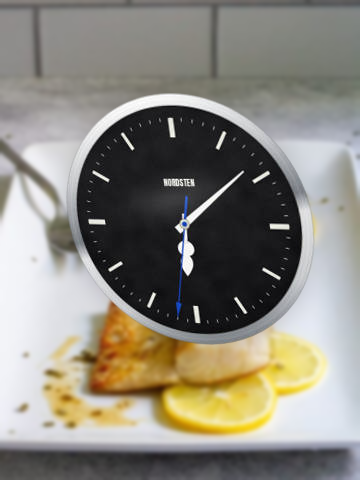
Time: **6:08:32**
